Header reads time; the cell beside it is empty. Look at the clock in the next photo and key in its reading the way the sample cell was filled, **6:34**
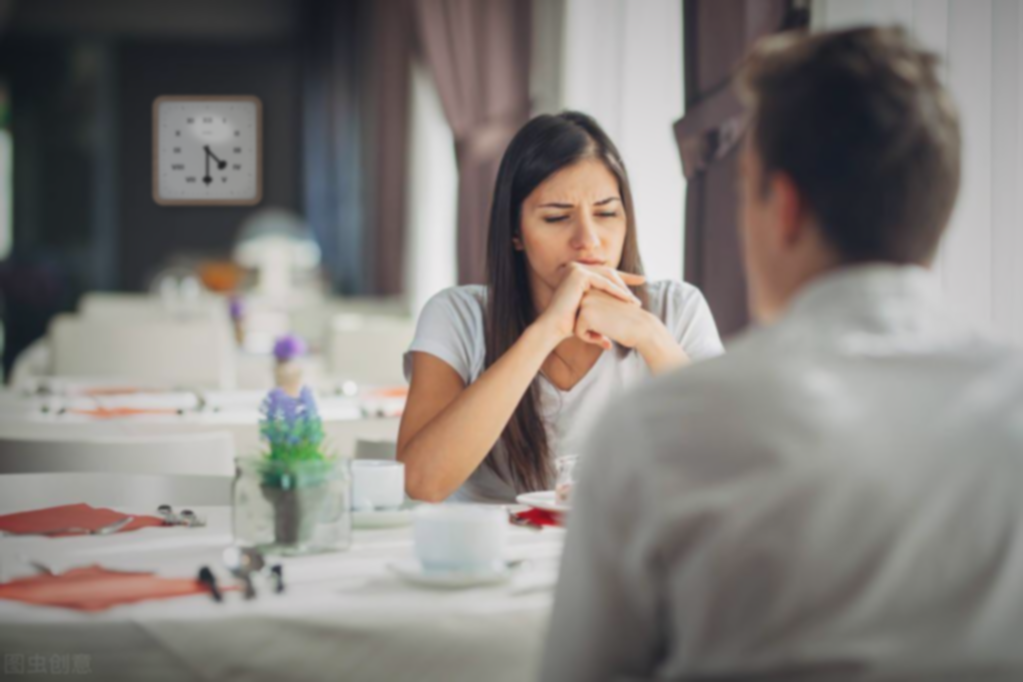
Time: **4:30**
